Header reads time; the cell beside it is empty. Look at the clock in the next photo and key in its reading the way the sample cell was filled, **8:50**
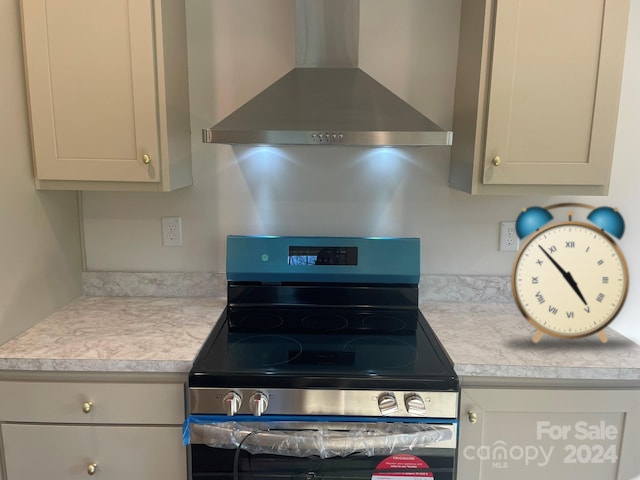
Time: **4:53**
